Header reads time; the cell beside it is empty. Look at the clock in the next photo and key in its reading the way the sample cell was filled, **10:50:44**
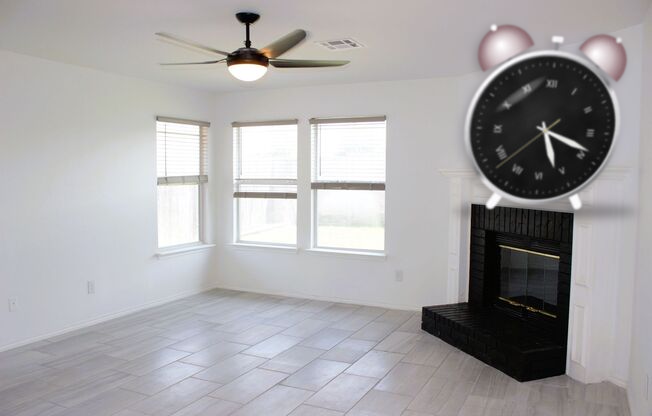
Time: **5:18:38**
